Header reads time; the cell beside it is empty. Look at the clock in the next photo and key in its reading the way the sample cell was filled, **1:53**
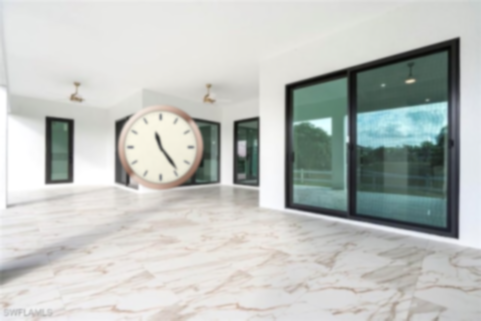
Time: **11:24**
